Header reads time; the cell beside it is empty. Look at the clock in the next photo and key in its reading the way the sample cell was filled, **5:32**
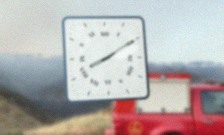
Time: **8:10**
